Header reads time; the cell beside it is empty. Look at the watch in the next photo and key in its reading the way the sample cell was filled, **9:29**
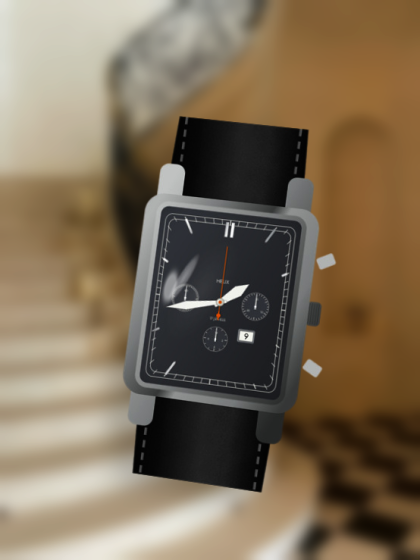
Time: **1:43**
